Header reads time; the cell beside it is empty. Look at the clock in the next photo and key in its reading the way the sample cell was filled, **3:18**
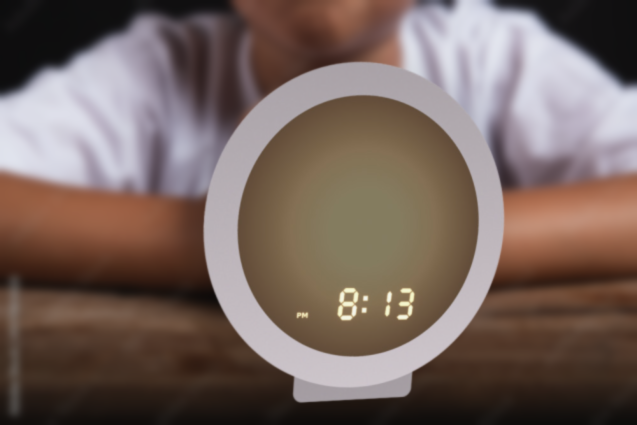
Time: **8:13**
